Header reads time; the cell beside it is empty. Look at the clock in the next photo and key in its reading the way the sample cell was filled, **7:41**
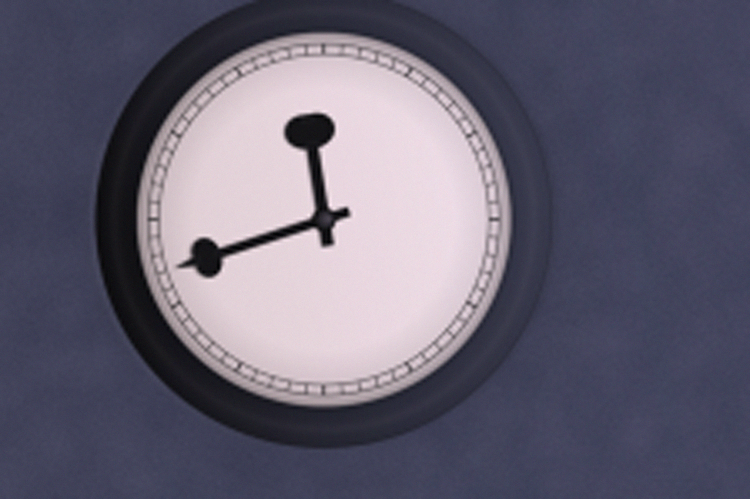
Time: **11:42**
